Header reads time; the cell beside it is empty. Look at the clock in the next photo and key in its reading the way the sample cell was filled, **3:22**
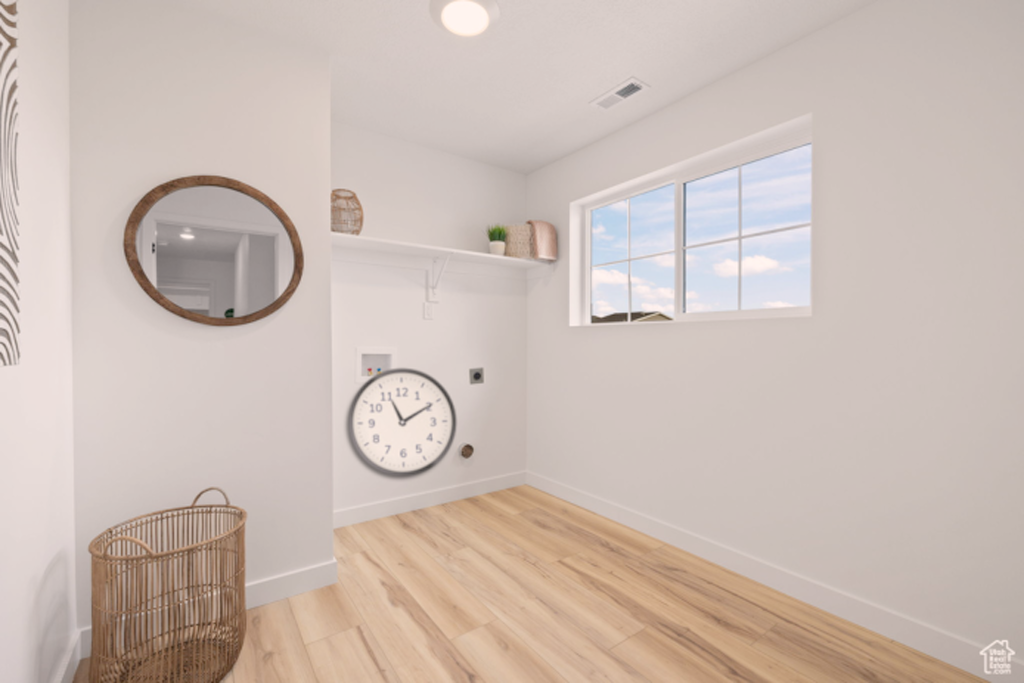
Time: **11:10**
